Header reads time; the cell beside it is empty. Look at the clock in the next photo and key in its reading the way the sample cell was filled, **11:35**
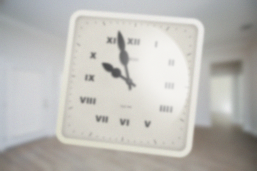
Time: **9:57**
